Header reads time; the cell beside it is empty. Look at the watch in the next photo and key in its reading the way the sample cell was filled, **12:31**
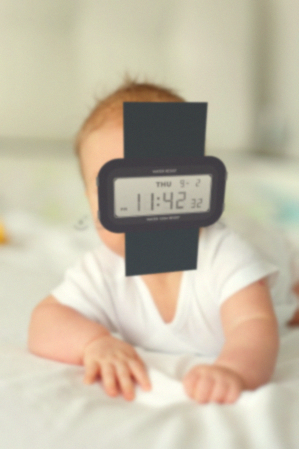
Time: **11:42**
